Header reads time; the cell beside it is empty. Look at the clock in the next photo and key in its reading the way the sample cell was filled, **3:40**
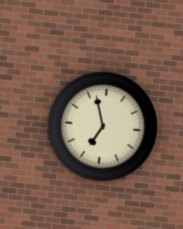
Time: **6:57**
